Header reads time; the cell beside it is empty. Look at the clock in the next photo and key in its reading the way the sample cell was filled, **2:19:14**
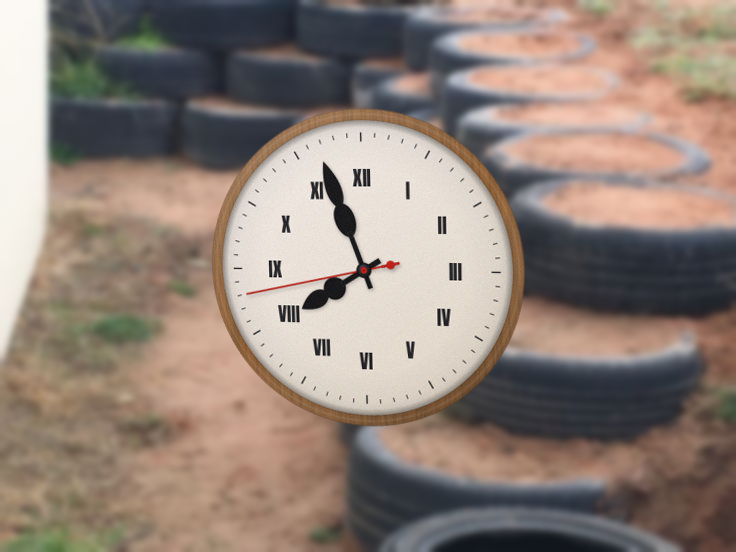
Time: **7:56:43**
